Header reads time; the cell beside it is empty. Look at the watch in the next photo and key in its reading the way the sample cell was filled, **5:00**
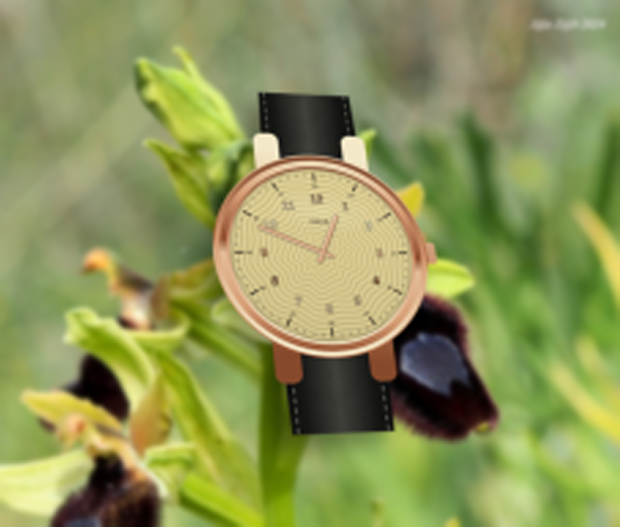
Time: **12:49**
